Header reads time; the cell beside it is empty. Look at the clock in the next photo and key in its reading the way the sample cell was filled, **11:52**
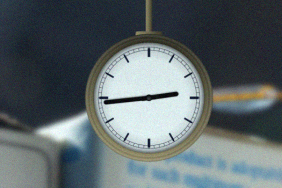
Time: **2:44**
